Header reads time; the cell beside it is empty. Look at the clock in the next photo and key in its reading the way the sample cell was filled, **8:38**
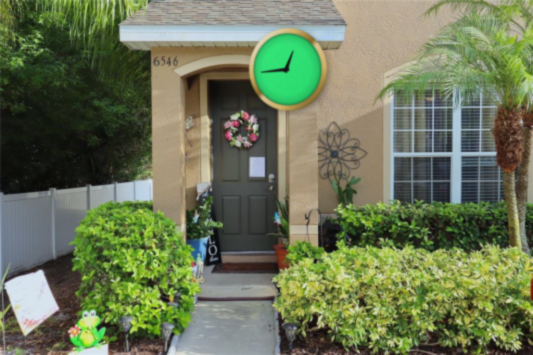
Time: **12:44**
